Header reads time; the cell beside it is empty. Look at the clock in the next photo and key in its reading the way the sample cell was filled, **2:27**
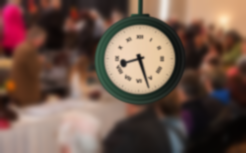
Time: **8:27**
